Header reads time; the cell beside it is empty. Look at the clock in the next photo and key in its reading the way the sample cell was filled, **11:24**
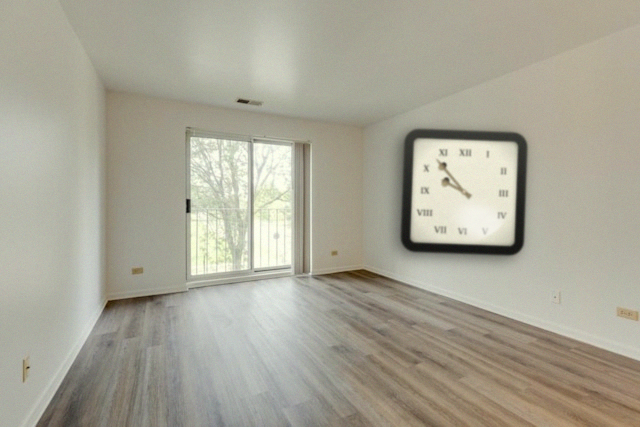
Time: **9:53**
